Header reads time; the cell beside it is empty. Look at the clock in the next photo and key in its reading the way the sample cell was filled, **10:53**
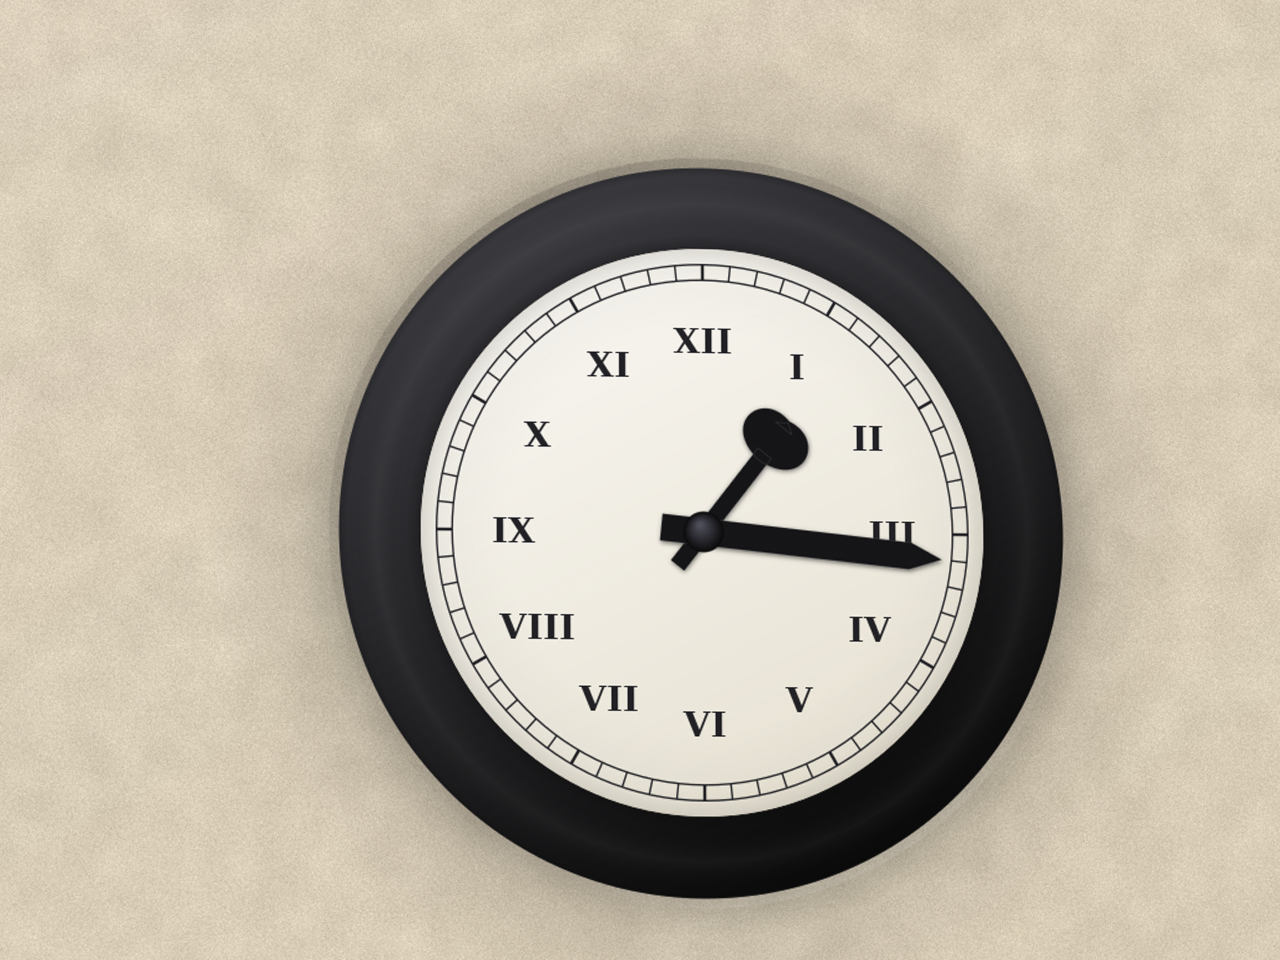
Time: **1:16**
